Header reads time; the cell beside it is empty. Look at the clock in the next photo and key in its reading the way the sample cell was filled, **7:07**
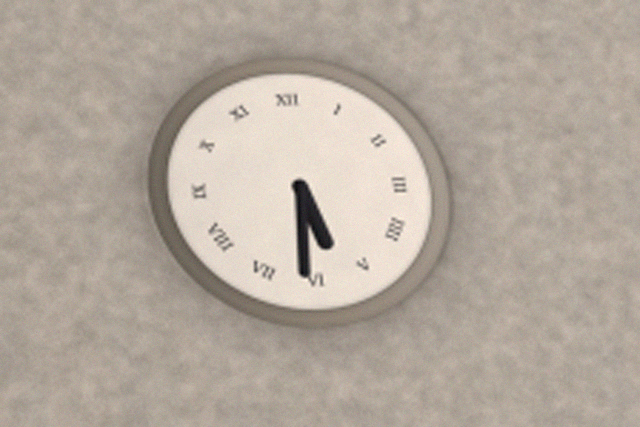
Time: **5:31**
